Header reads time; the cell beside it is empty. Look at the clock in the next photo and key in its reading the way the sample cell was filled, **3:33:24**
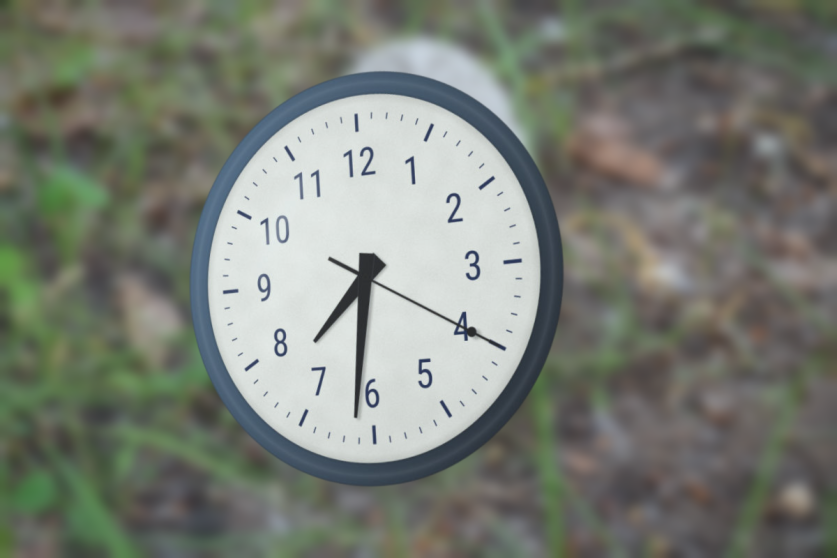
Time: **7:31:20**
